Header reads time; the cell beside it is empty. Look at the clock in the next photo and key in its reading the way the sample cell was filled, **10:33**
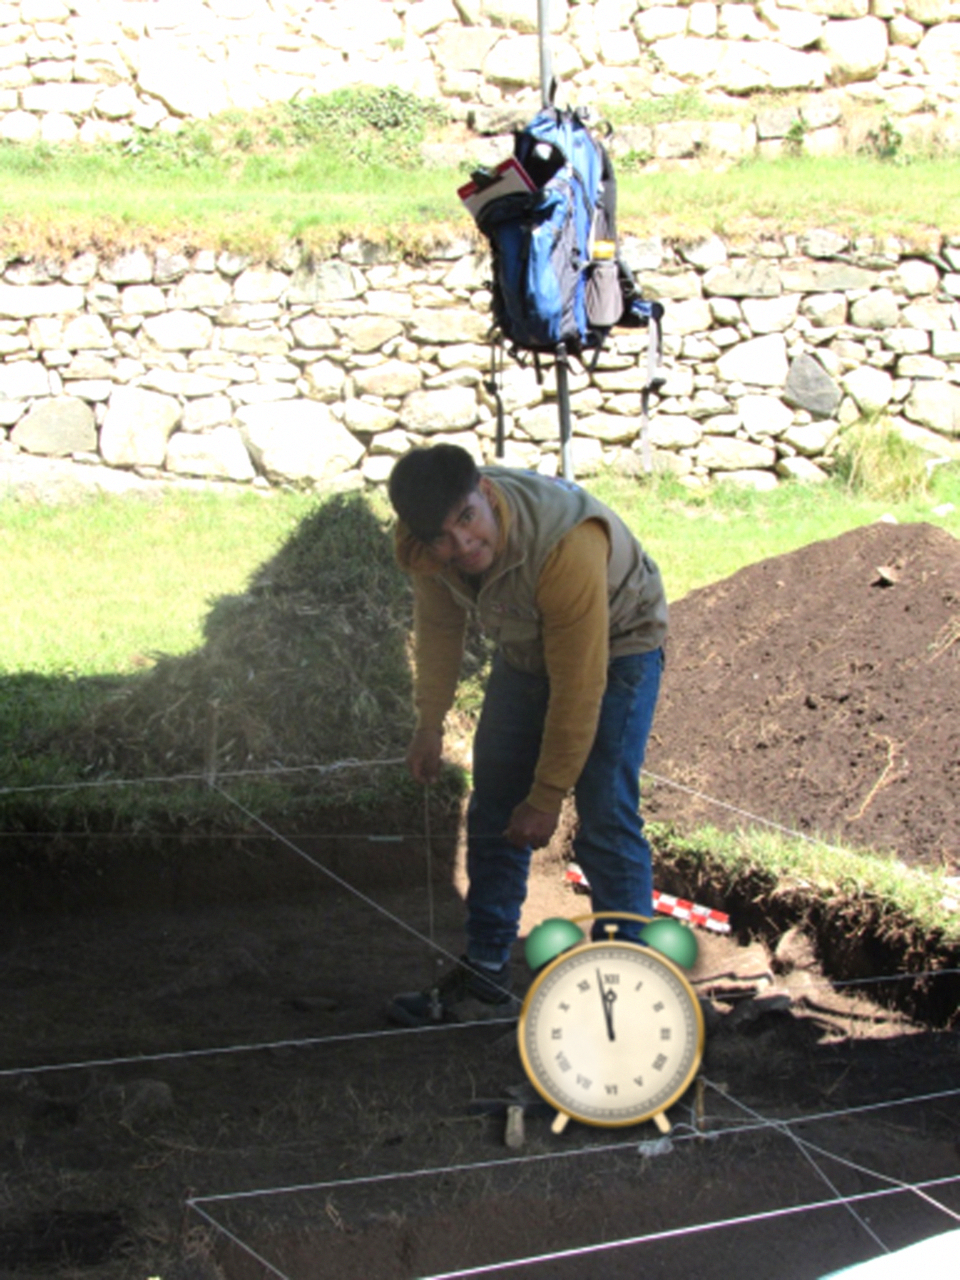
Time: **11:58**
